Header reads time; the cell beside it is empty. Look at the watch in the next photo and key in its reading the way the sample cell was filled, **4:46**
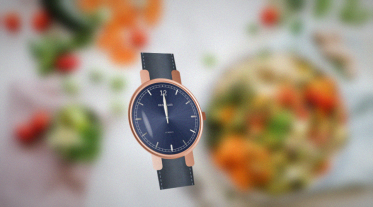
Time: **12:00**
